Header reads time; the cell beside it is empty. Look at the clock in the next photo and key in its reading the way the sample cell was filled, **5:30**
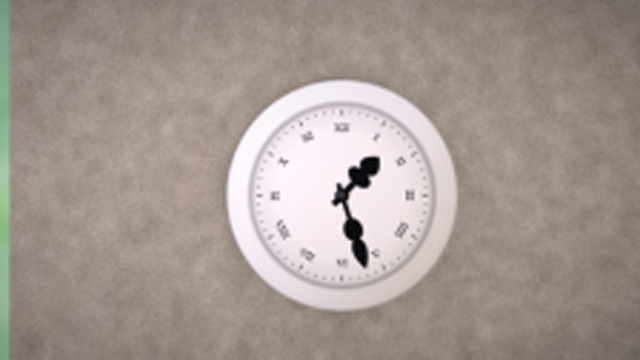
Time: **1:27**
